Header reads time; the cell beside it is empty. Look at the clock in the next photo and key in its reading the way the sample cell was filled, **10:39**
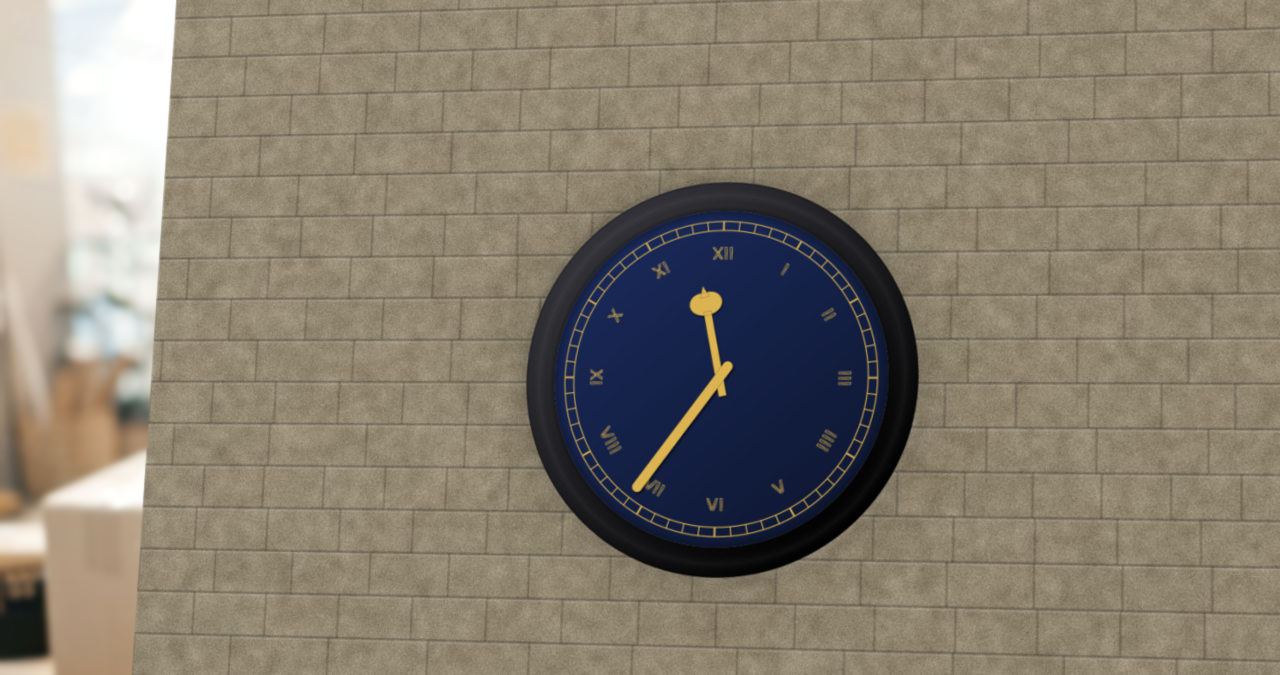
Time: **11:36**
